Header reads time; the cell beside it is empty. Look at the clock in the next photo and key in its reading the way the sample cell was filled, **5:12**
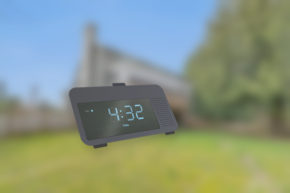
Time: **4:32**
